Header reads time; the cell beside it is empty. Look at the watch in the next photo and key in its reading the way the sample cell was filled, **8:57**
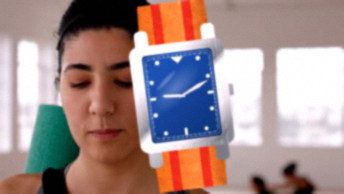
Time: **9:11**
